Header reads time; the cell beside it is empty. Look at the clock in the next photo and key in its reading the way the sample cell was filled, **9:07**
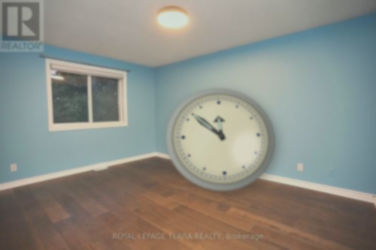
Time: **11:52**
